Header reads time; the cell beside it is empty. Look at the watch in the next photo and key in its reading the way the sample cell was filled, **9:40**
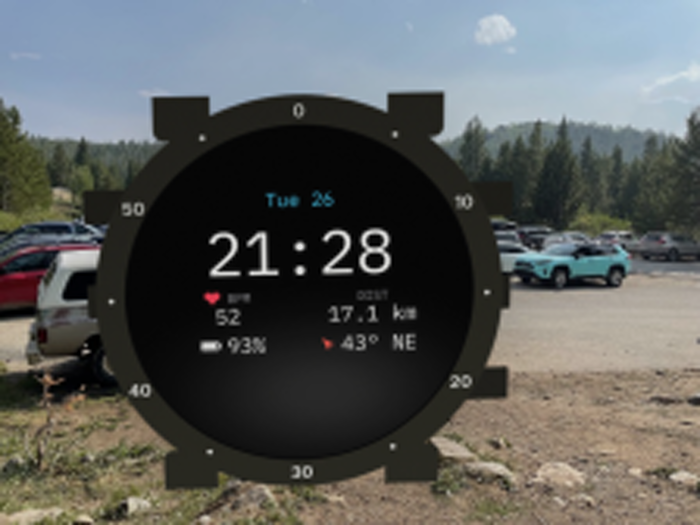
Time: **21:28**
